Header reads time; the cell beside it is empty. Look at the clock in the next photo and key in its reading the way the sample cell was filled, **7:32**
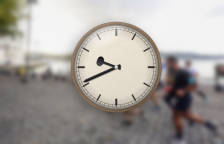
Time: **9:41**
